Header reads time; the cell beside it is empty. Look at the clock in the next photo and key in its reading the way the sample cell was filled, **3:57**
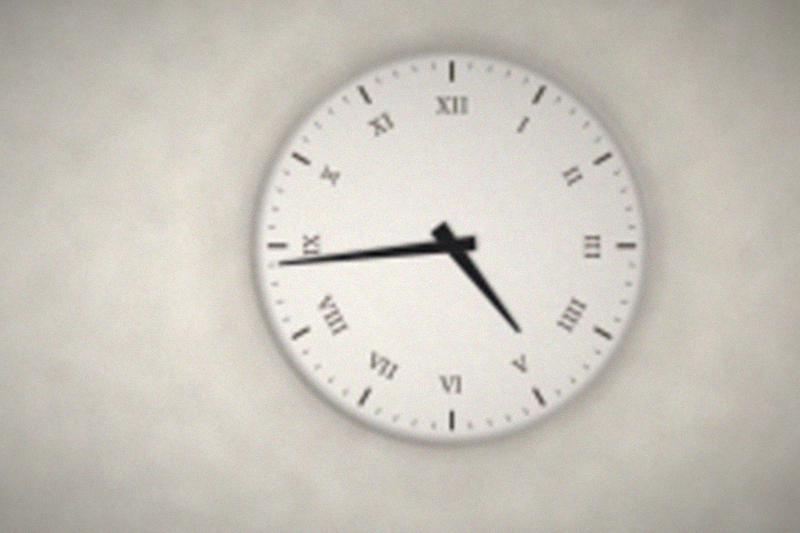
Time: **4:44**
